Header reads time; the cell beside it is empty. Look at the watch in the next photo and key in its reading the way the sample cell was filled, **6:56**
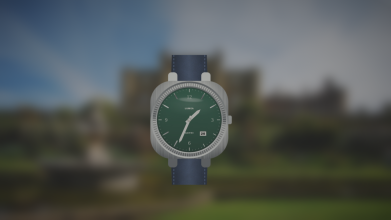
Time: **1:34**
